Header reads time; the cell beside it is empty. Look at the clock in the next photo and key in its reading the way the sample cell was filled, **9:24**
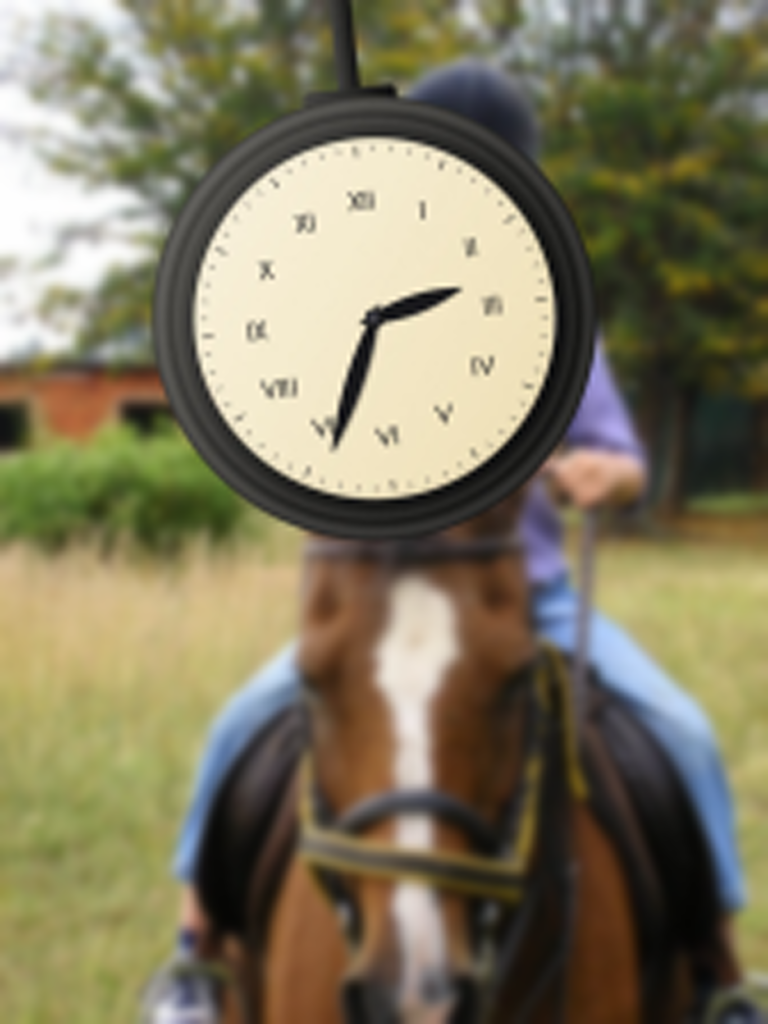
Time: **2:34**
